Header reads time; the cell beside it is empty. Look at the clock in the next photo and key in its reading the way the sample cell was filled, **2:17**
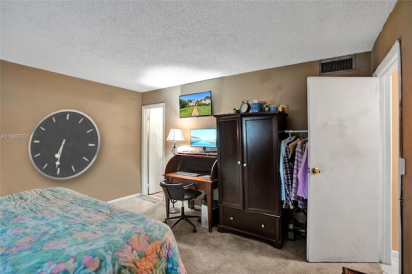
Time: **6:31**
